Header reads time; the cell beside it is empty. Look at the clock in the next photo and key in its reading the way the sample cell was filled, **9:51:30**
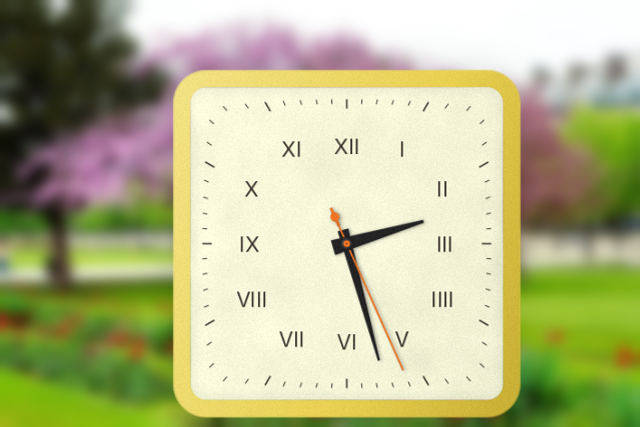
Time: **2:27:26**
